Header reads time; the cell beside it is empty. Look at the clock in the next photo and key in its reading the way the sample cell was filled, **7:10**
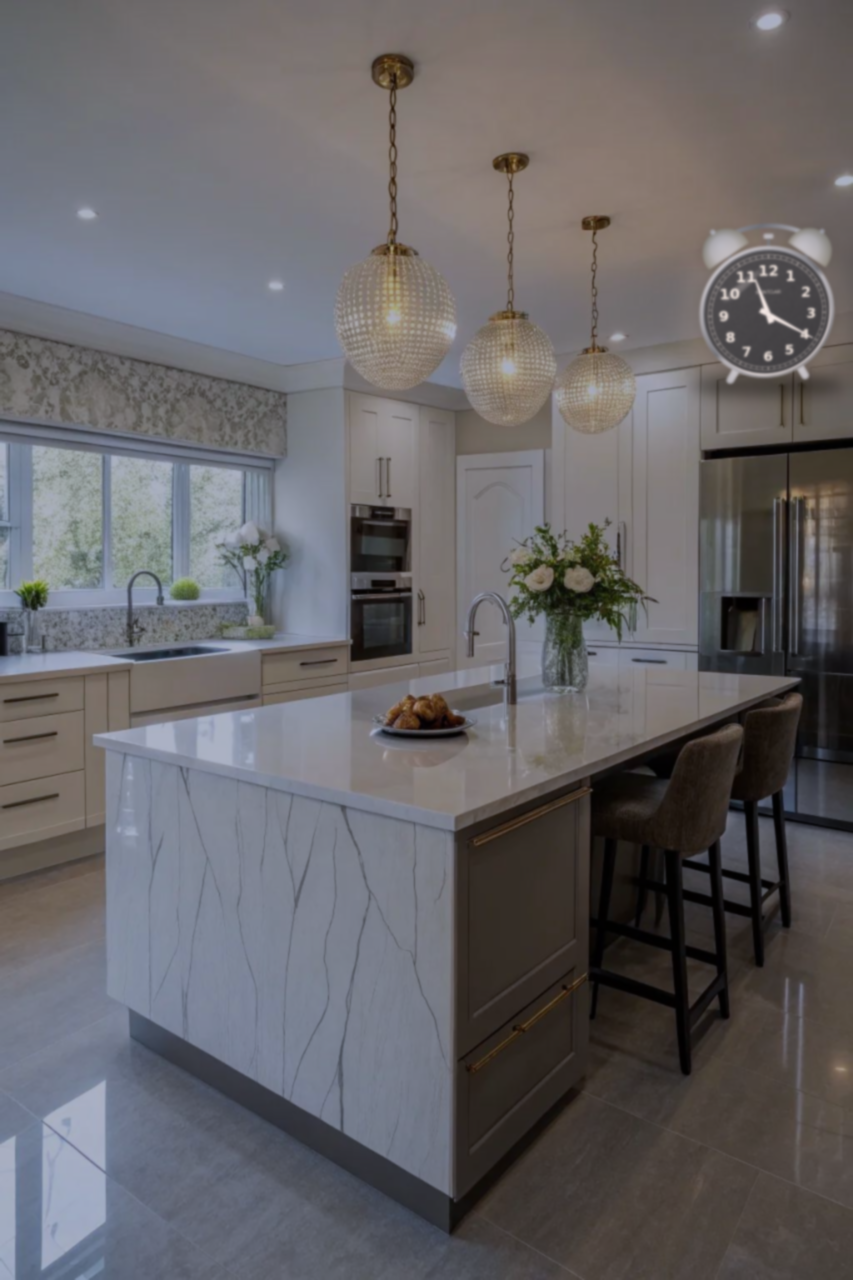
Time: **11:20**
